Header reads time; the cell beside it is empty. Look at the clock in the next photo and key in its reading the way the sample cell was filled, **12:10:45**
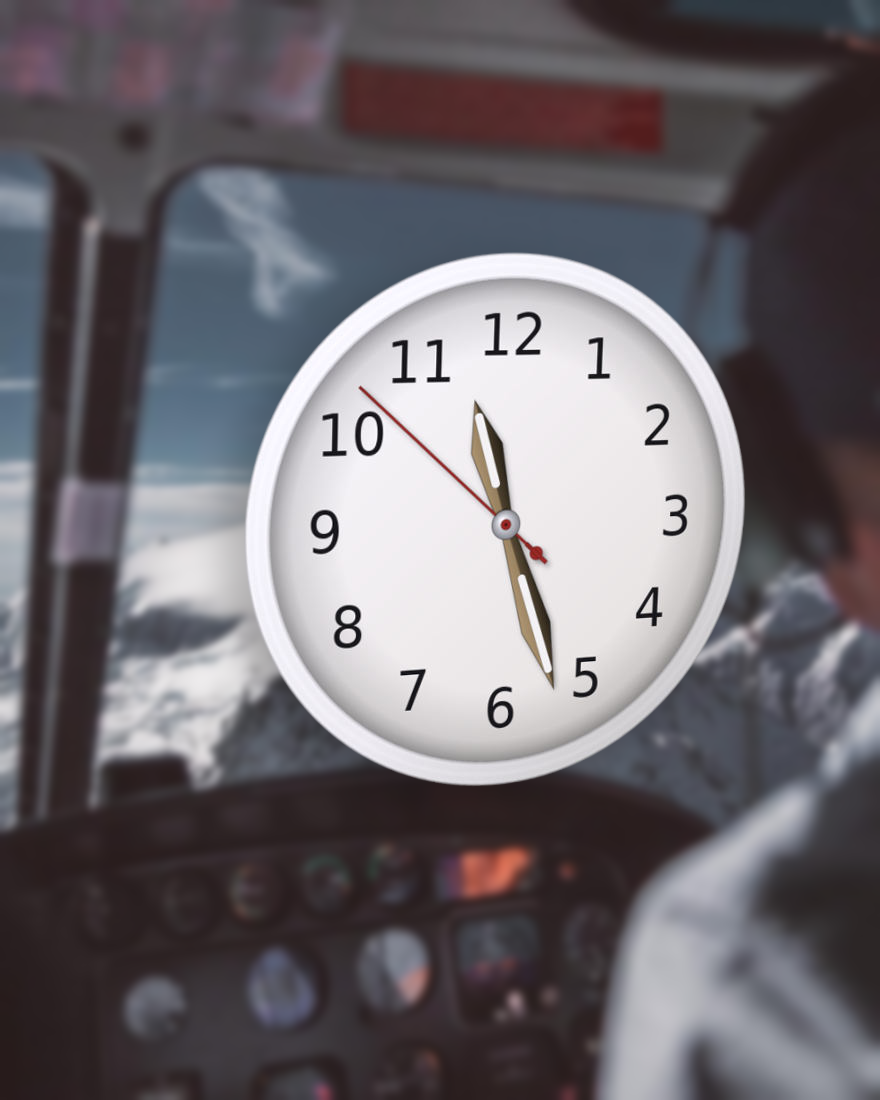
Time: **11:26:52**
